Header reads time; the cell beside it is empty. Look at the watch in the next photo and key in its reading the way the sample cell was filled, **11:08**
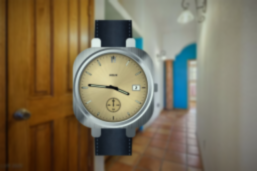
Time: **3:46**
